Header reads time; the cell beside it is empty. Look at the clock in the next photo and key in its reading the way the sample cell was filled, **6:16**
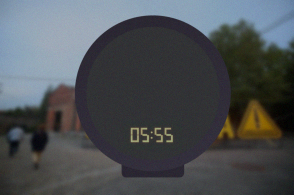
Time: **5:55**
